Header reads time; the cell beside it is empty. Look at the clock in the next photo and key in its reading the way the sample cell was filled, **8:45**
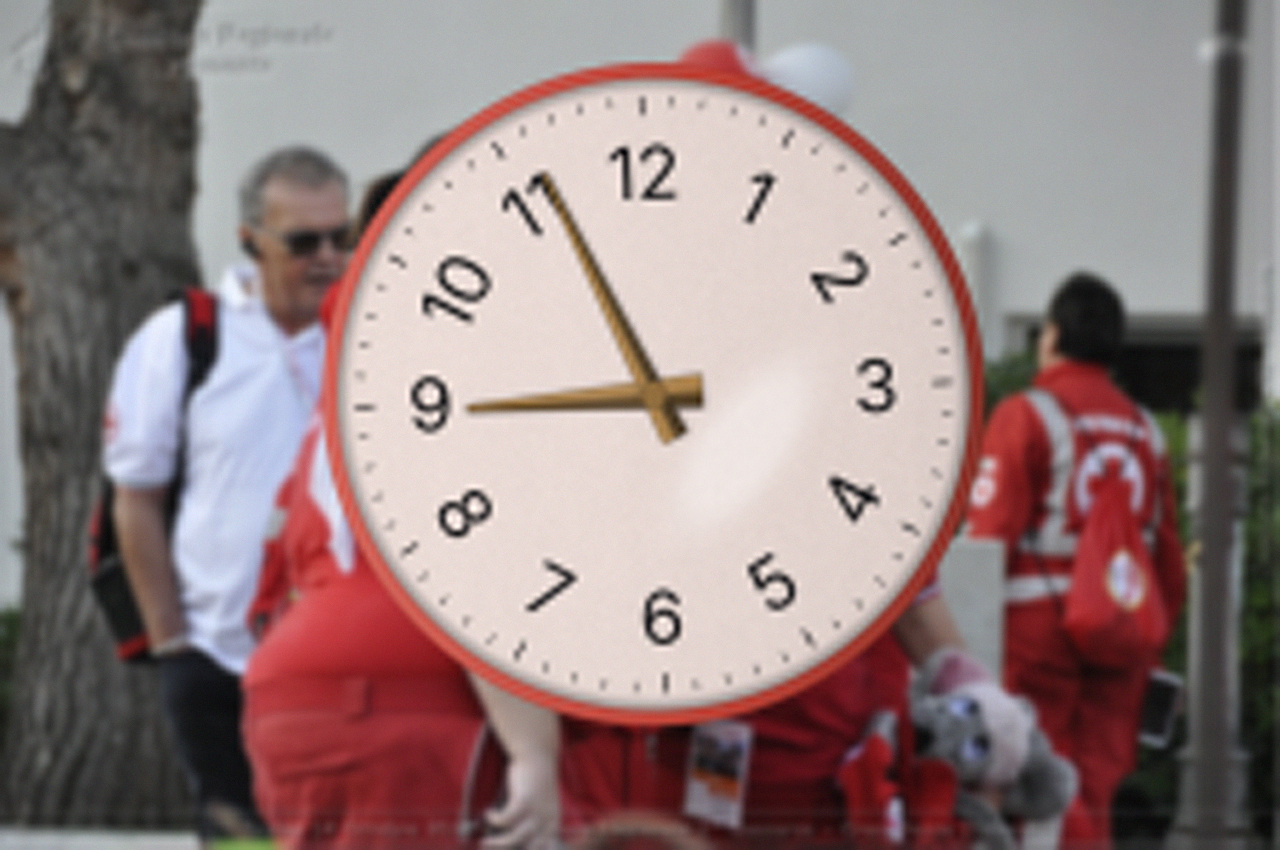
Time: **8:56**
